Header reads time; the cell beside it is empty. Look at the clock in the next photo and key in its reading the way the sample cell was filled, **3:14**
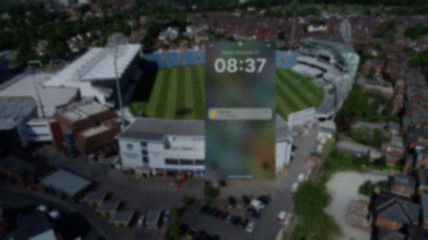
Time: **8:37**
